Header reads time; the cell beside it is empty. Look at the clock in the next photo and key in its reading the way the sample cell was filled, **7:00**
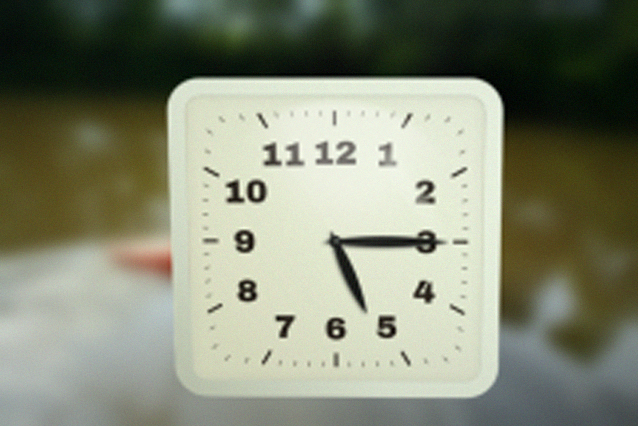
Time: **5:15**
